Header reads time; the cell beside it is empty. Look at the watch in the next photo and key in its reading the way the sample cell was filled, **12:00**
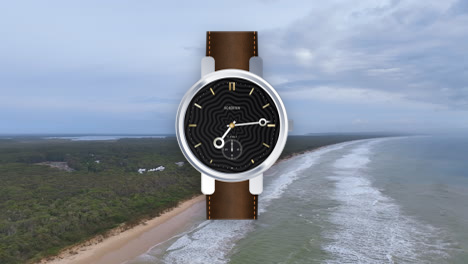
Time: **7:14**
